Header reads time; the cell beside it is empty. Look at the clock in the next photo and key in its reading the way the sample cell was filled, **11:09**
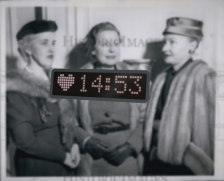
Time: **14:53**
